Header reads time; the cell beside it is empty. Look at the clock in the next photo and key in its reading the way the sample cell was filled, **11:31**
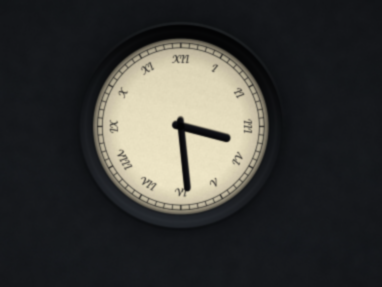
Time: **3:29**
